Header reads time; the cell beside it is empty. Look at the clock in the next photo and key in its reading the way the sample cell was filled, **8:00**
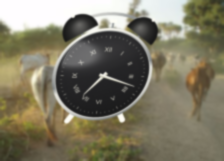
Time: **7:18**
